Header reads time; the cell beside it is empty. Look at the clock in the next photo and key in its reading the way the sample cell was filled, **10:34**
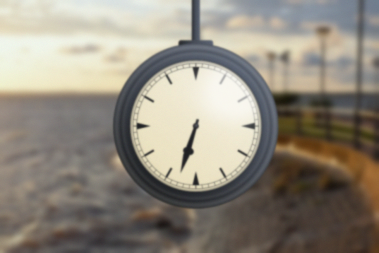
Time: **6:33**
